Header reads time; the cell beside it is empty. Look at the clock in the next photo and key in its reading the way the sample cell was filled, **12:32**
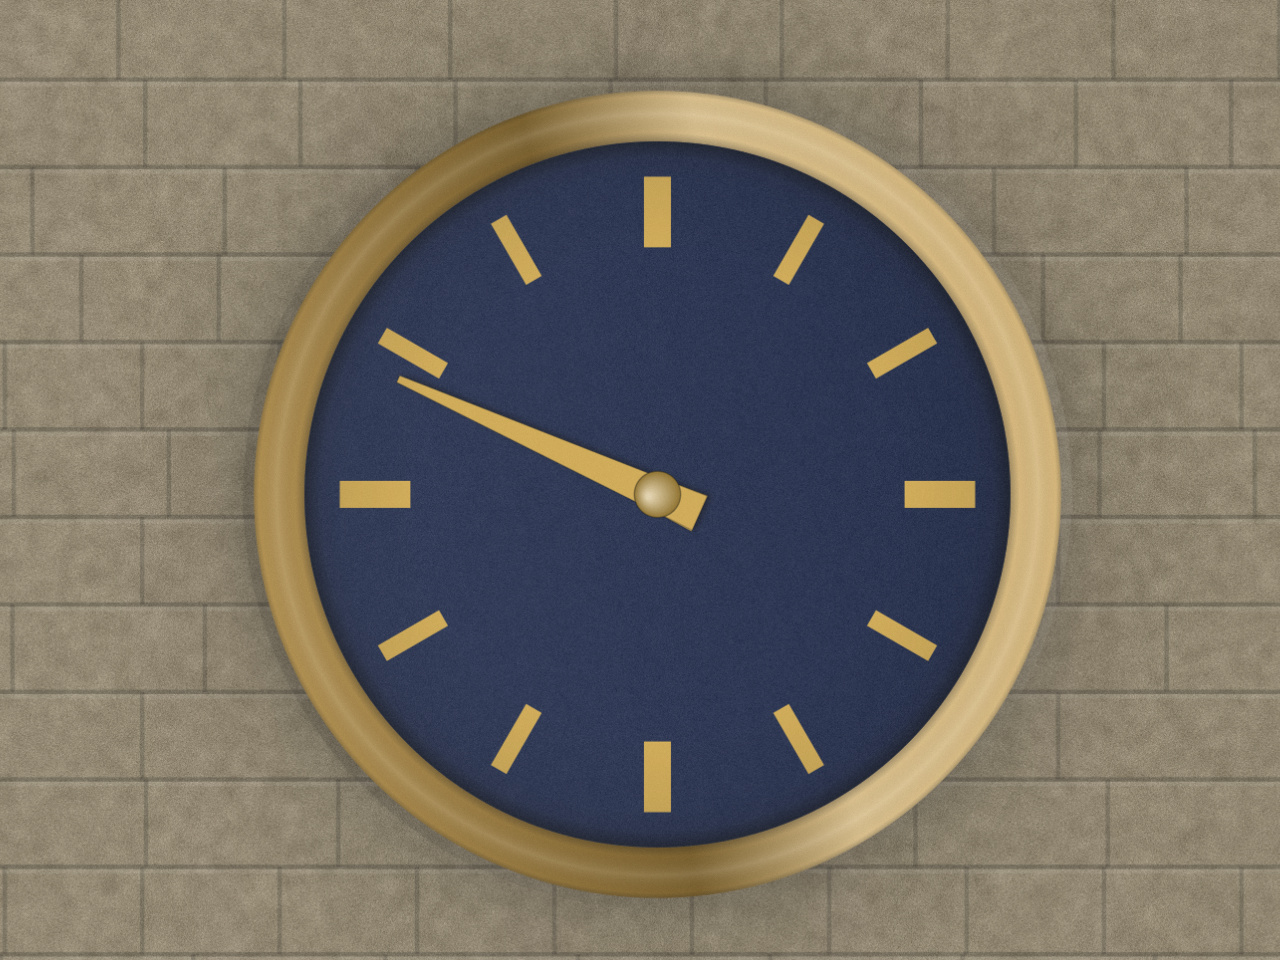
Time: **9:49**
